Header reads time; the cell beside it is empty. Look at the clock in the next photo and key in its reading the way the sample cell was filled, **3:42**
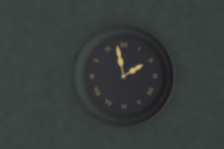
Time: **1:58**
